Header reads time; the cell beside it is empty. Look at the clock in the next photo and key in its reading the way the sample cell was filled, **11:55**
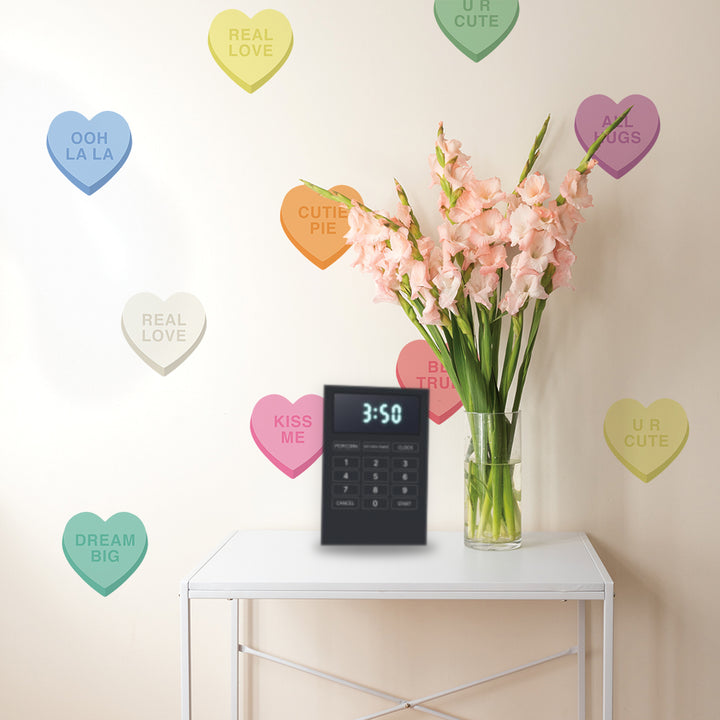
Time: **3:50**
